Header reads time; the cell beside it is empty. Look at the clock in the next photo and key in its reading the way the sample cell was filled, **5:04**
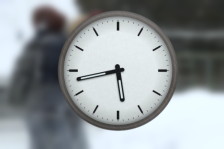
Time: **5:43**
